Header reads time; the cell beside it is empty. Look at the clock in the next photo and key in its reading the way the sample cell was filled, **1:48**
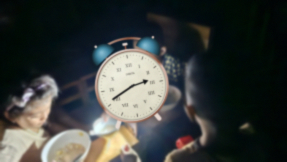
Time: **2:41**
